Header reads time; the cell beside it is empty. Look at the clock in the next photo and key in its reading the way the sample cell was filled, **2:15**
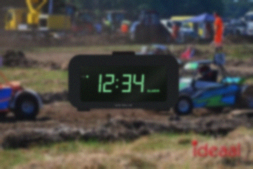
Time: **12:34**
